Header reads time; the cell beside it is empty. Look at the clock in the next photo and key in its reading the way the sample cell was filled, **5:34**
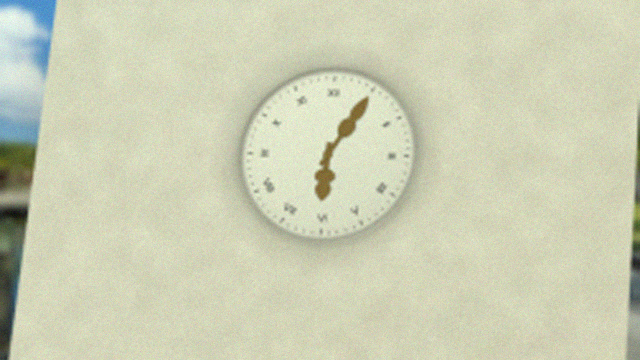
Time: **6:05**
